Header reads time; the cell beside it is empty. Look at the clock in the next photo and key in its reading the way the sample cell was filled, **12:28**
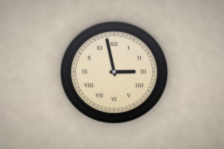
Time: **2:58**
